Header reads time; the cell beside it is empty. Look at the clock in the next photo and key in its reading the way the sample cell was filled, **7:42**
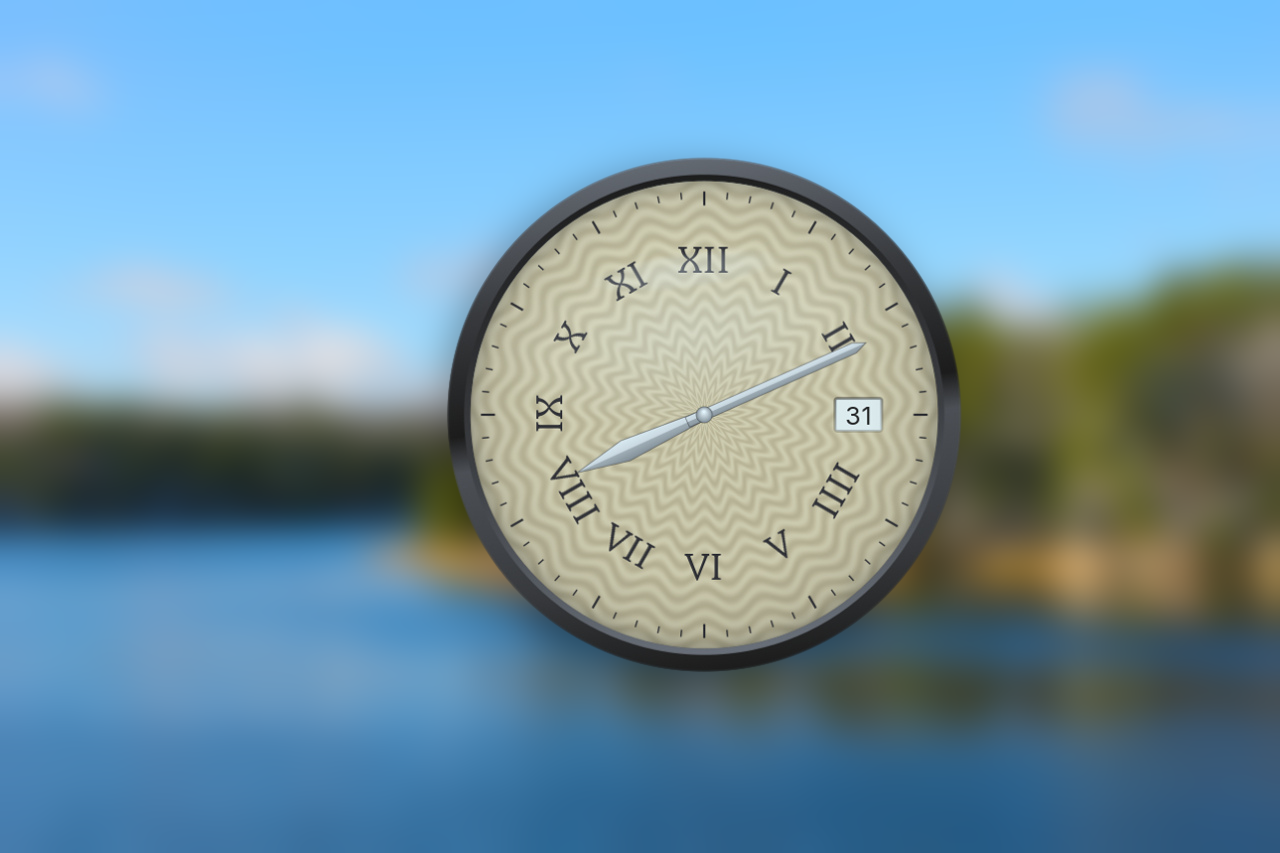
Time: **8:11**
